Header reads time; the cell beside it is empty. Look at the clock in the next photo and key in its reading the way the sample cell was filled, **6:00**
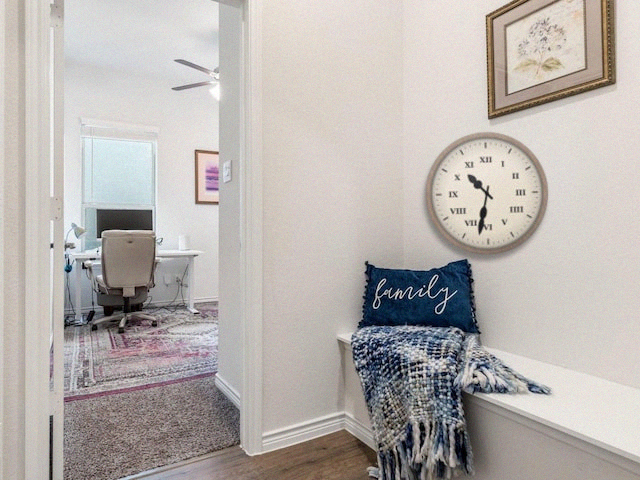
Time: **10:32**
